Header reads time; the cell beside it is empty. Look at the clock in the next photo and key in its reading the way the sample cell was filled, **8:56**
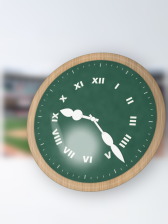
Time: **9:23**
